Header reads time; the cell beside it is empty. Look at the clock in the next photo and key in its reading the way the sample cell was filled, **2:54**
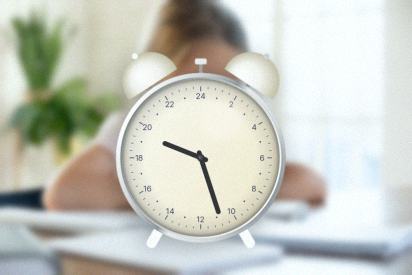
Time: **19:27**
